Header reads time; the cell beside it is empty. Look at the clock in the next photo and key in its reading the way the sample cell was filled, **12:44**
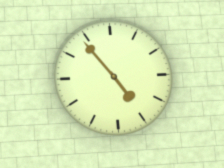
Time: **4:54**
